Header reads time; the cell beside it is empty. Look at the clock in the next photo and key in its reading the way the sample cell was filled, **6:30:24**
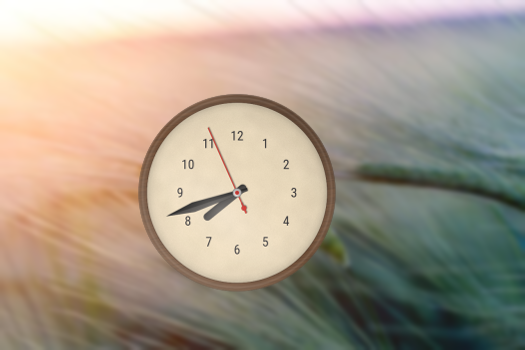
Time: **7:41:56**
